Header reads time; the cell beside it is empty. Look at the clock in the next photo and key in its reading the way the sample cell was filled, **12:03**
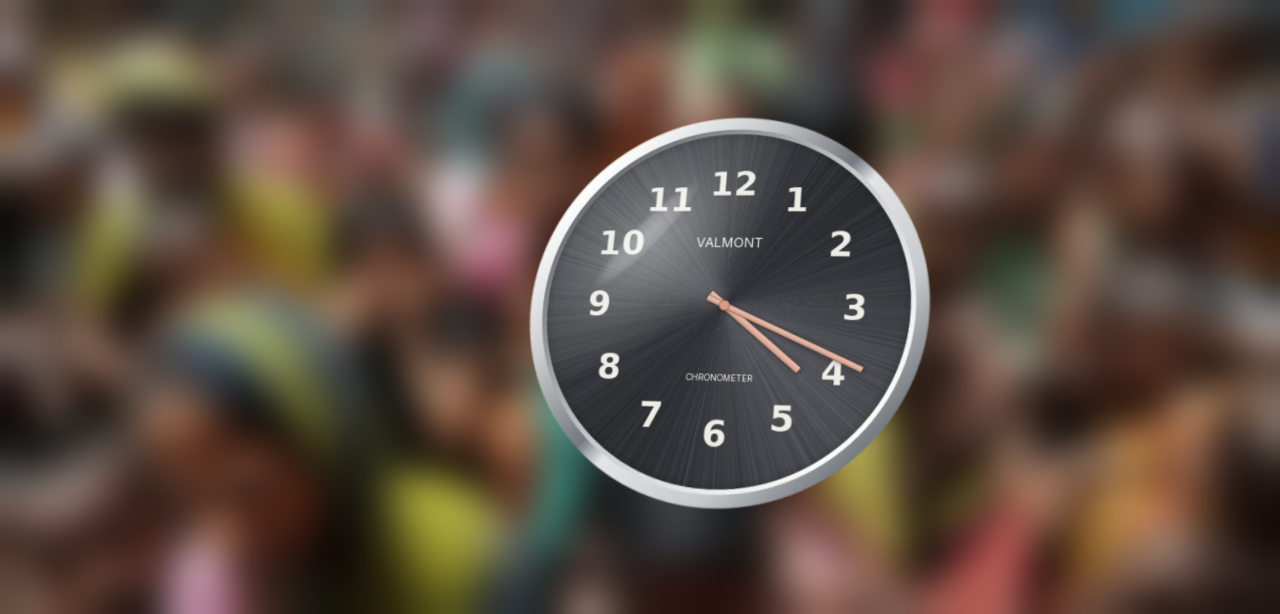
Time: **4:19**
